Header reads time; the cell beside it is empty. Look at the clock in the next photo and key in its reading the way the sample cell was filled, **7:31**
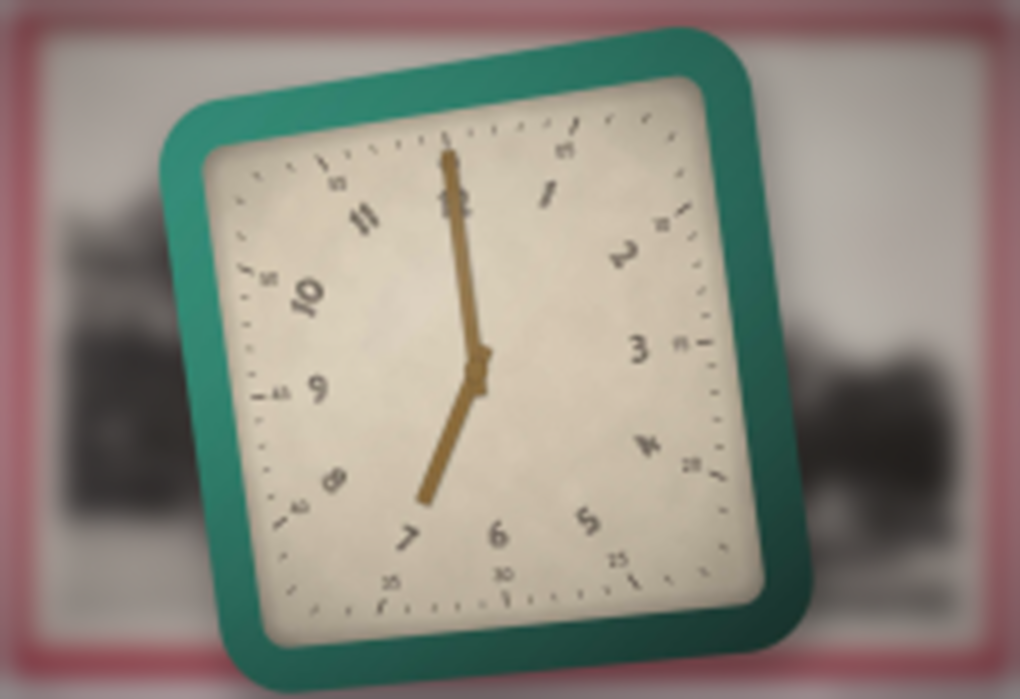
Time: **7:00**
